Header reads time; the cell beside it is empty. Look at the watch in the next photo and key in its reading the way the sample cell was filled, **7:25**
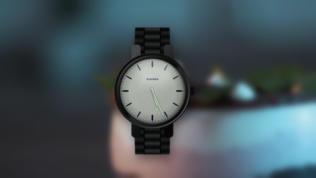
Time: **5:26**
